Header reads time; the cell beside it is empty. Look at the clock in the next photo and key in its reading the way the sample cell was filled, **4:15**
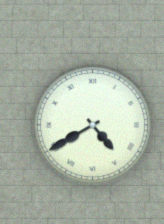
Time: **4:40**
